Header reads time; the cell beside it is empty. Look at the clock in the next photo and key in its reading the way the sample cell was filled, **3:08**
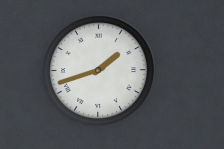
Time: **1:42**
